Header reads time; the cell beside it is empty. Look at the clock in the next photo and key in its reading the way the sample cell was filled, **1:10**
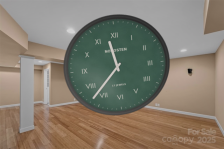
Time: **11:37**
